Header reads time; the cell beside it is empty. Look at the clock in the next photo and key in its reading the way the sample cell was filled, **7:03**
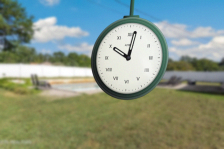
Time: **10:02**
